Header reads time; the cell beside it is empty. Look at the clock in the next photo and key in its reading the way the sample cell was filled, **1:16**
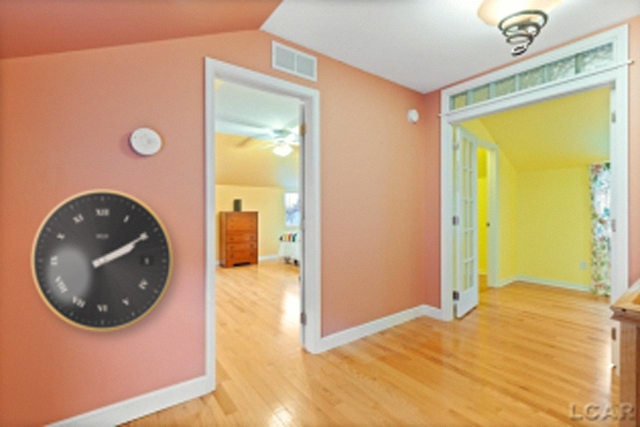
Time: **2:10**
